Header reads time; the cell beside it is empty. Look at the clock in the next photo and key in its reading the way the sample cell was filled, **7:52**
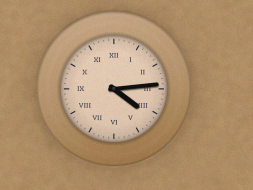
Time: **4:14**
